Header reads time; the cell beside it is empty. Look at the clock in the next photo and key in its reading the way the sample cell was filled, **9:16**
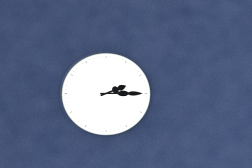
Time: **2:15**
